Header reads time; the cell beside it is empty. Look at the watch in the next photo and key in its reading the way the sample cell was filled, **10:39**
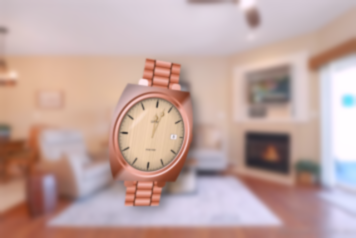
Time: **12:03**
